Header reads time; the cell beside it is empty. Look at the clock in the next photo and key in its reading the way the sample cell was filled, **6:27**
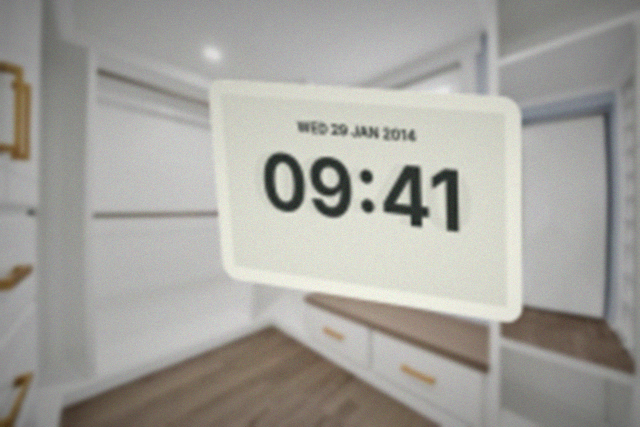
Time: **9:41**
